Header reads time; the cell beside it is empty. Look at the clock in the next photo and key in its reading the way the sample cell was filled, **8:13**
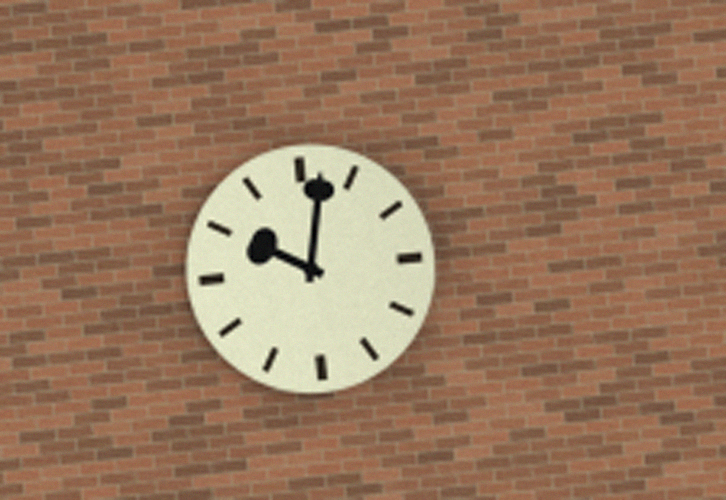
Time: **10:02**
